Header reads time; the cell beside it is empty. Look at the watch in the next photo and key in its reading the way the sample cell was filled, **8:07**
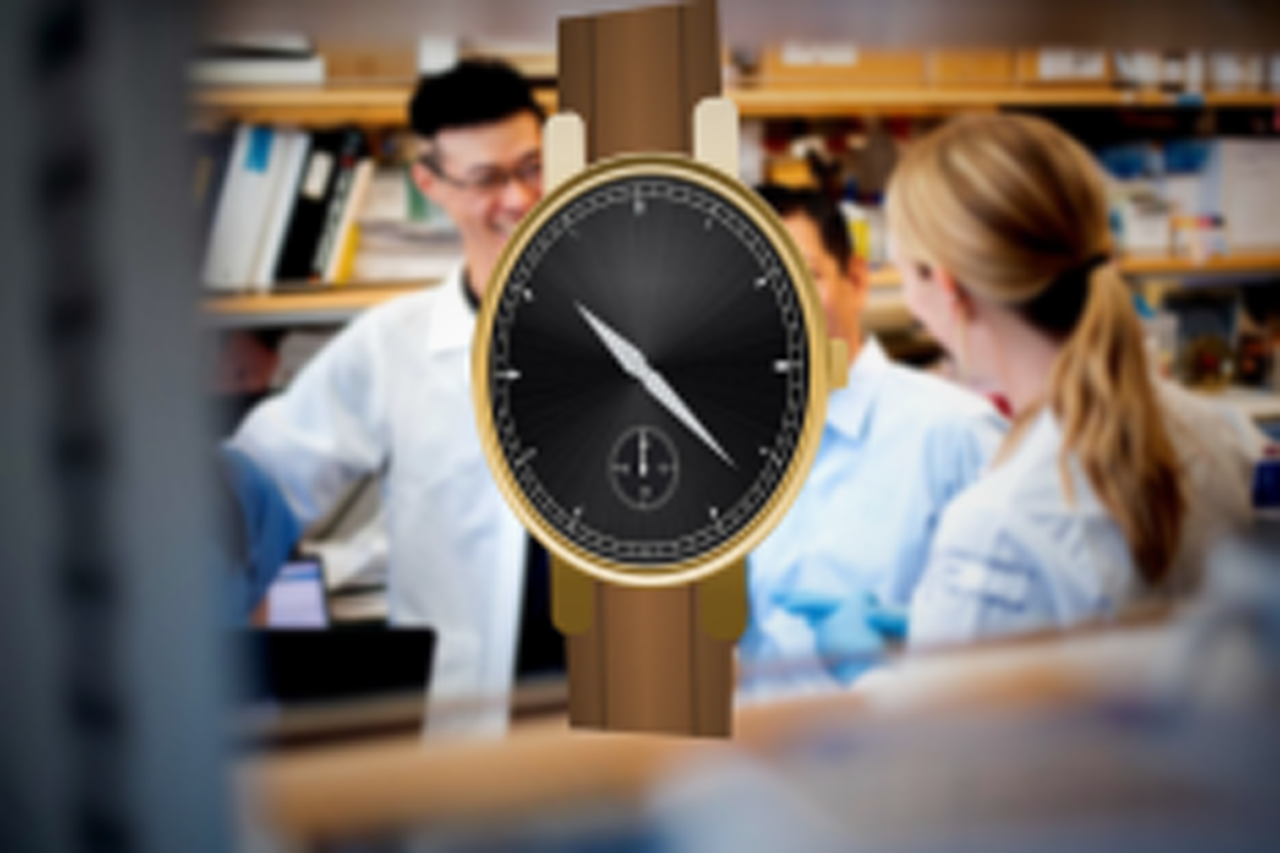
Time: **10:22**
